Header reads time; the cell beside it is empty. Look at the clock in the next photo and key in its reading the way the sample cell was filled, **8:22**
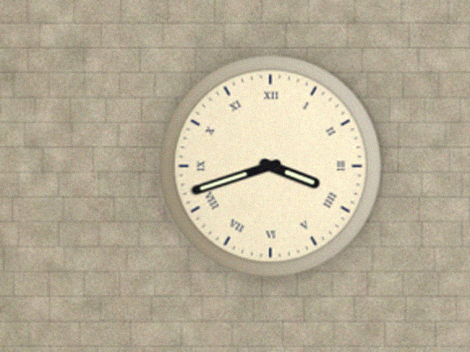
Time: **3:42**
